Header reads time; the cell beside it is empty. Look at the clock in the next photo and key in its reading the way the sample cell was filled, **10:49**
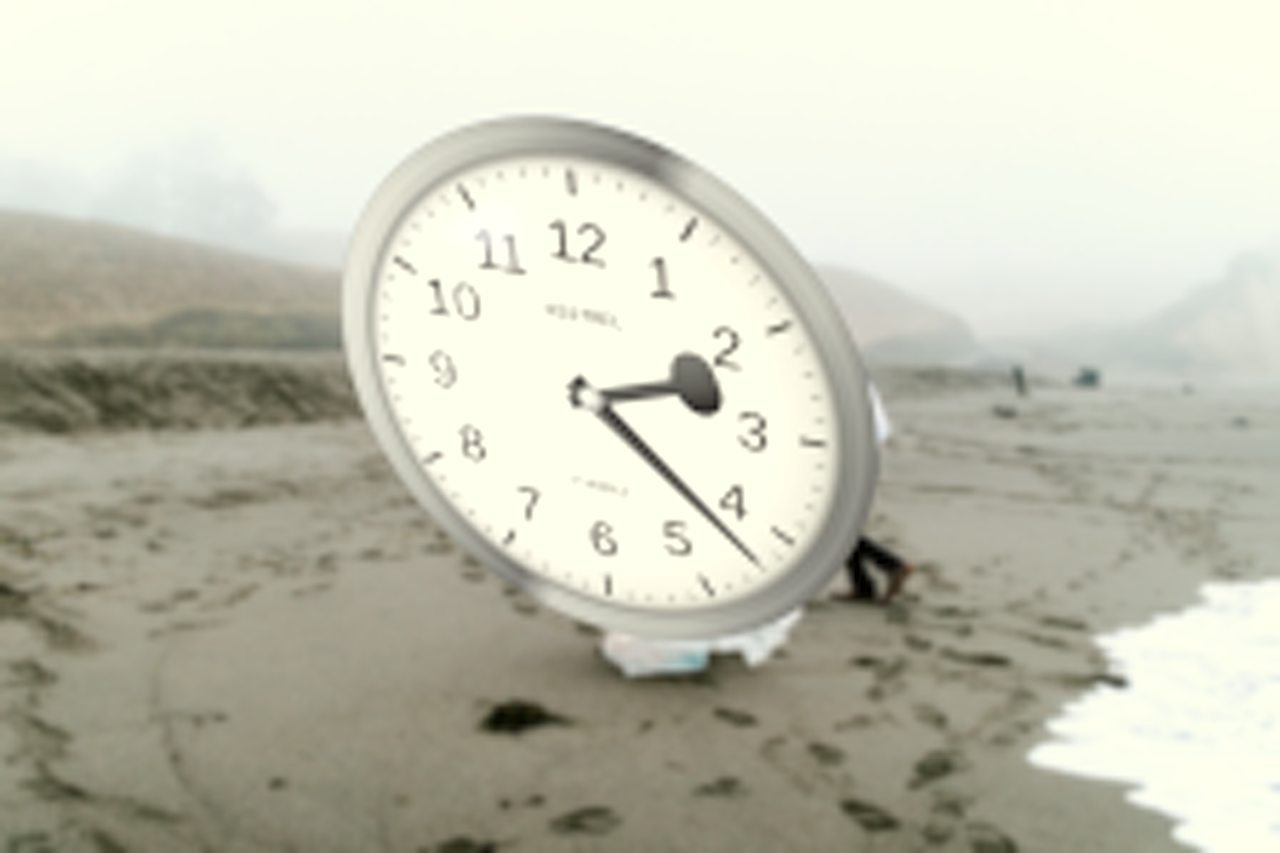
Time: **2:22**
